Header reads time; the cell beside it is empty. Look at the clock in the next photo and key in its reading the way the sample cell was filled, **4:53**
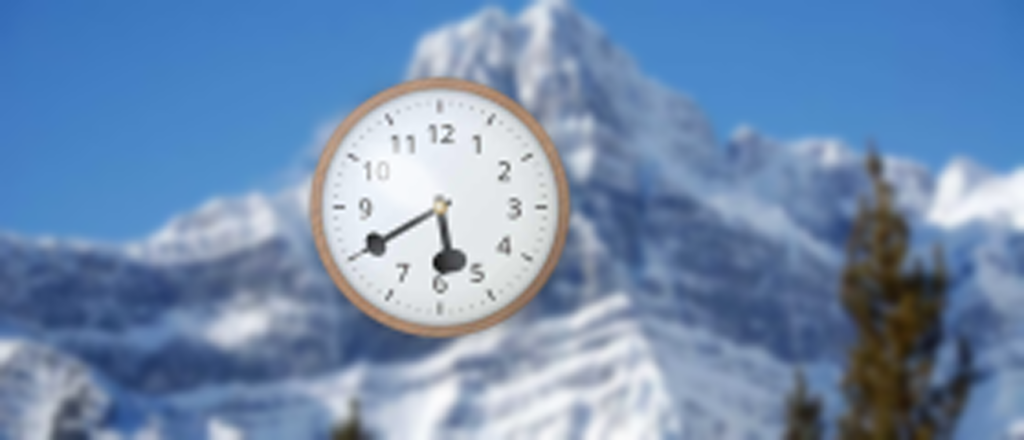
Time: **5:40**
